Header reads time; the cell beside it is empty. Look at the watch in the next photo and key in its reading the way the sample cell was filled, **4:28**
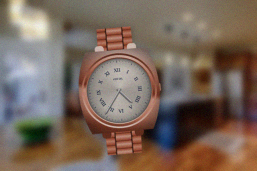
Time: **4:36**
